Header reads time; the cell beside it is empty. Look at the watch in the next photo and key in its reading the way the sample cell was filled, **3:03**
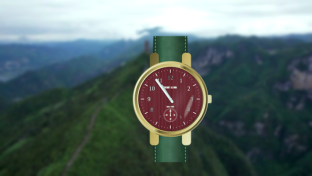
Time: **10:54**
